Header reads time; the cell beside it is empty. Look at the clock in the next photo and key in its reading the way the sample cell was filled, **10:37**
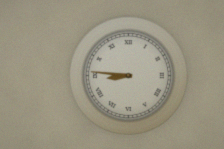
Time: **8:46**
